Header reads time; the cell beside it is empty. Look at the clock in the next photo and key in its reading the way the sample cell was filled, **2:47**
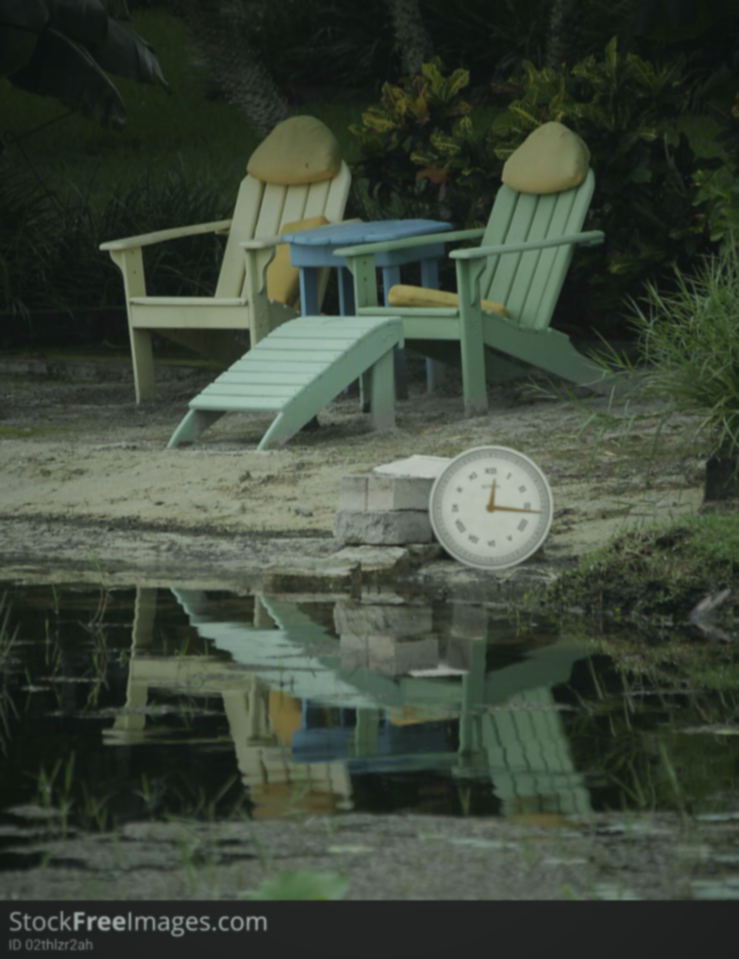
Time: **12:16**
